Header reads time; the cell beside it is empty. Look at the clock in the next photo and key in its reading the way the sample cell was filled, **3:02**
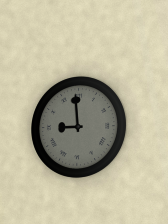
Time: **8:59**
